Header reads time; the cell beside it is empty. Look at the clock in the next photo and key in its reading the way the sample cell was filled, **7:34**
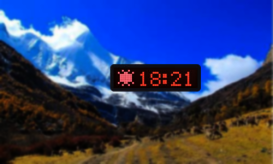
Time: **18:21**
